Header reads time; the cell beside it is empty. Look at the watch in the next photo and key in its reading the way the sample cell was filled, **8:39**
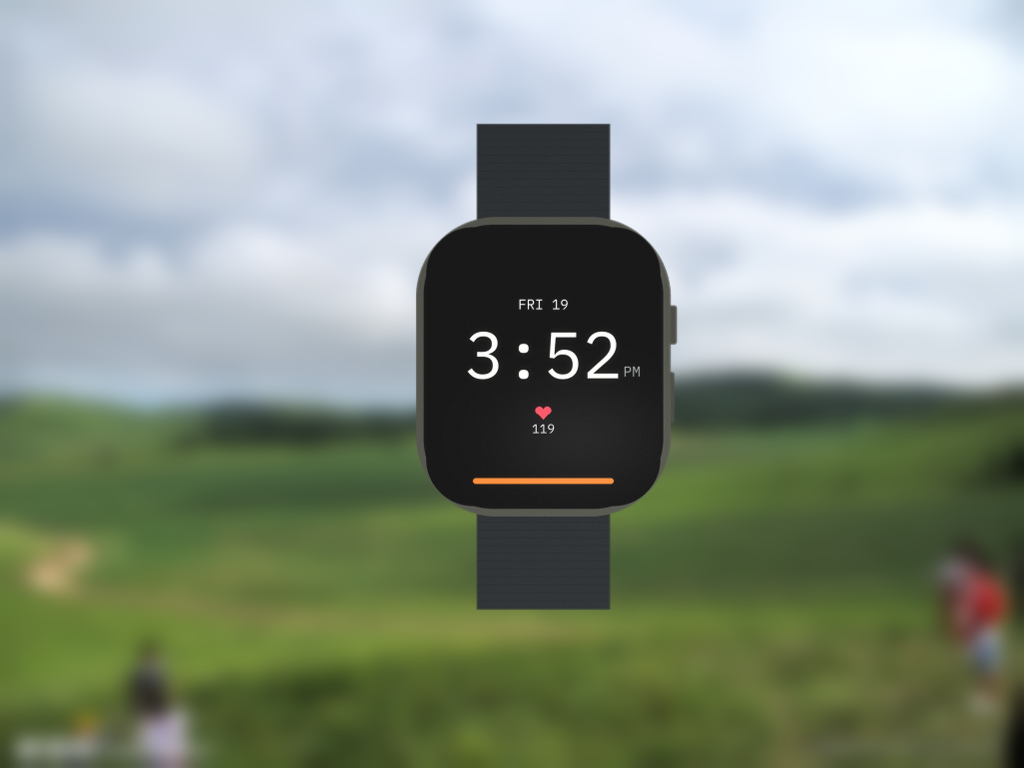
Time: **3:52**
